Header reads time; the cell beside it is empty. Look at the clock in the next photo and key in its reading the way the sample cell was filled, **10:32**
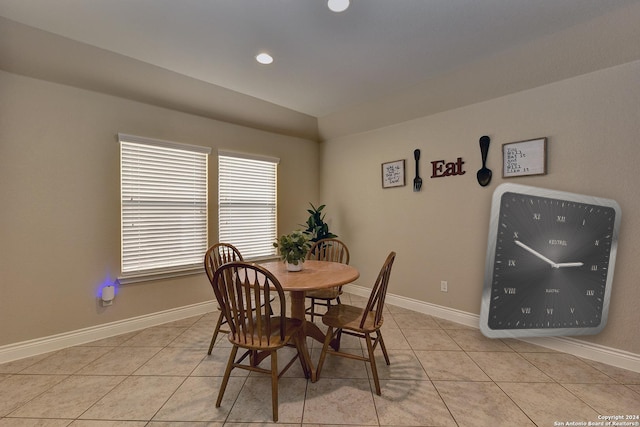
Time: **2:49**
